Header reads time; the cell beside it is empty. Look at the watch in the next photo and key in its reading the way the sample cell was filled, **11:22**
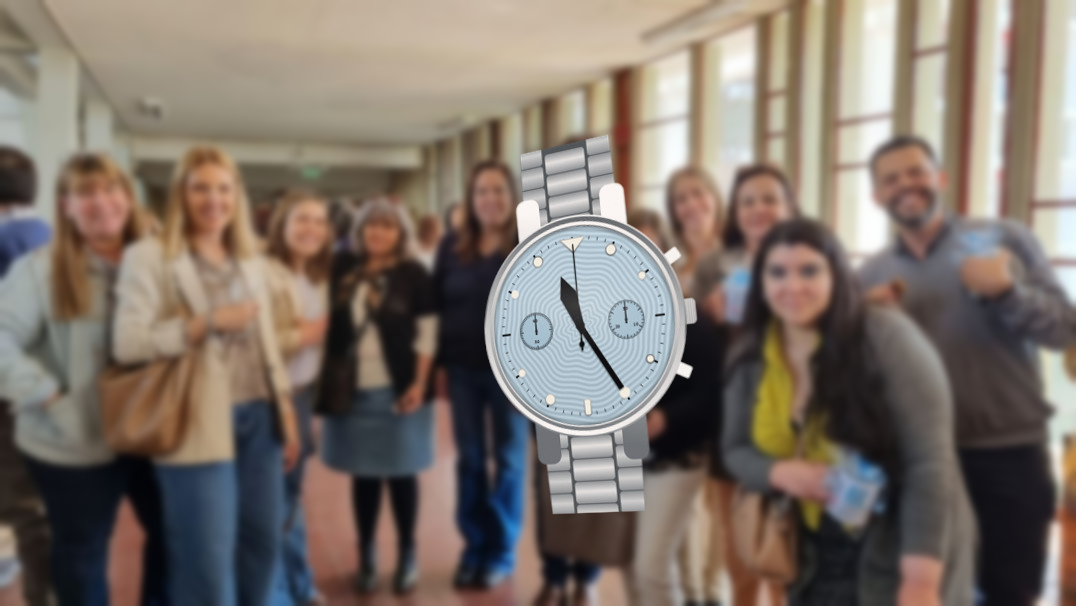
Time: **11:25**
